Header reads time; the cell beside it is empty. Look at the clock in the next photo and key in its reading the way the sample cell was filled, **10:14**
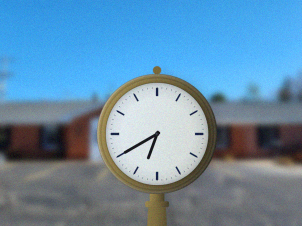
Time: **6:40**
